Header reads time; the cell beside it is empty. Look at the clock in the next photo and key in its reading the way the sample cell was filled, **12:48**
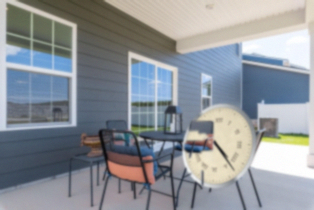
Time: **4:23**
